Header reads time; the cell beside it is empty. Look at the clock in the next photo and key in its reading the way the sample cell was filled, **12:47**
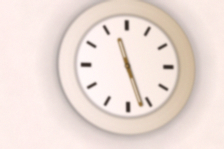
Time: **11:27**
